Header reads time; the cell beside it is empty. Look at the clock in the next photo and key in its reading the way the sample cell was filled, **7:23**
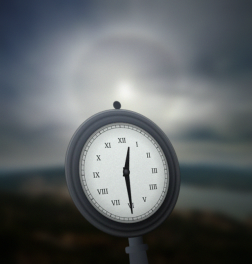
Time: **12:30**
